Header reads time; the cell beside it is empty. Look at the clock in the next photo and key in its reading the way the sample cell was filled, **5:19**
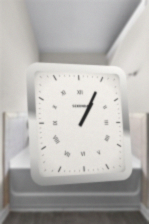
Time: **1:05**
